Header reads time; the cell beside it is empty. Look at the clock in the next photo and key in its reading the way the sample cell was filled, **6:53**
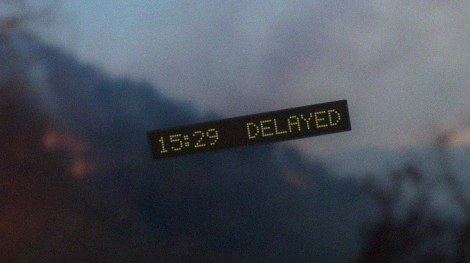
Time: **15:29**
